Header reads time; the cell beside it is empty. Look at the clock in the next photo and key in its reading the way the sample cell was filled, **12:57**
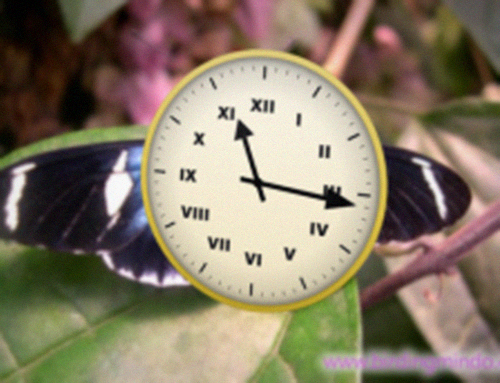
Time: **11:16**
